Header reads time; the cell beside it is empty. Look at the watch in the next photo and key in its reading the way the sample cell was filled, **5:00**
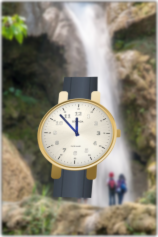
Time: **11:53**
